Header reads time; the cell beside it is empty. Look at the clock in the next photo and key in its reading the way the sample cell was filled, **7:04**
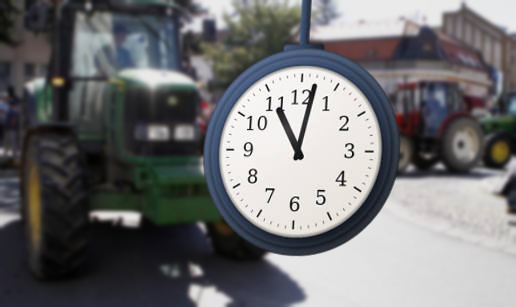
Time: **11:02**
